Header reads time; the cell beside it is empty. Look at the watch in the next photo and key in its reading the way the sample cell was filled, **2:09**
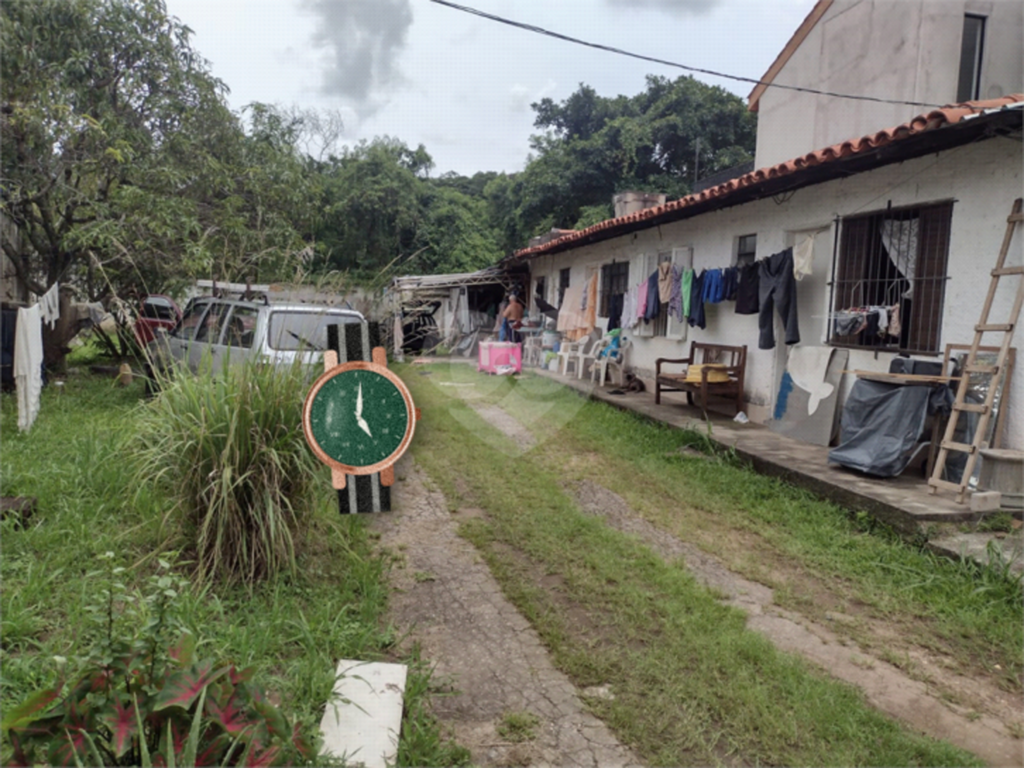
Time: **5:01**
